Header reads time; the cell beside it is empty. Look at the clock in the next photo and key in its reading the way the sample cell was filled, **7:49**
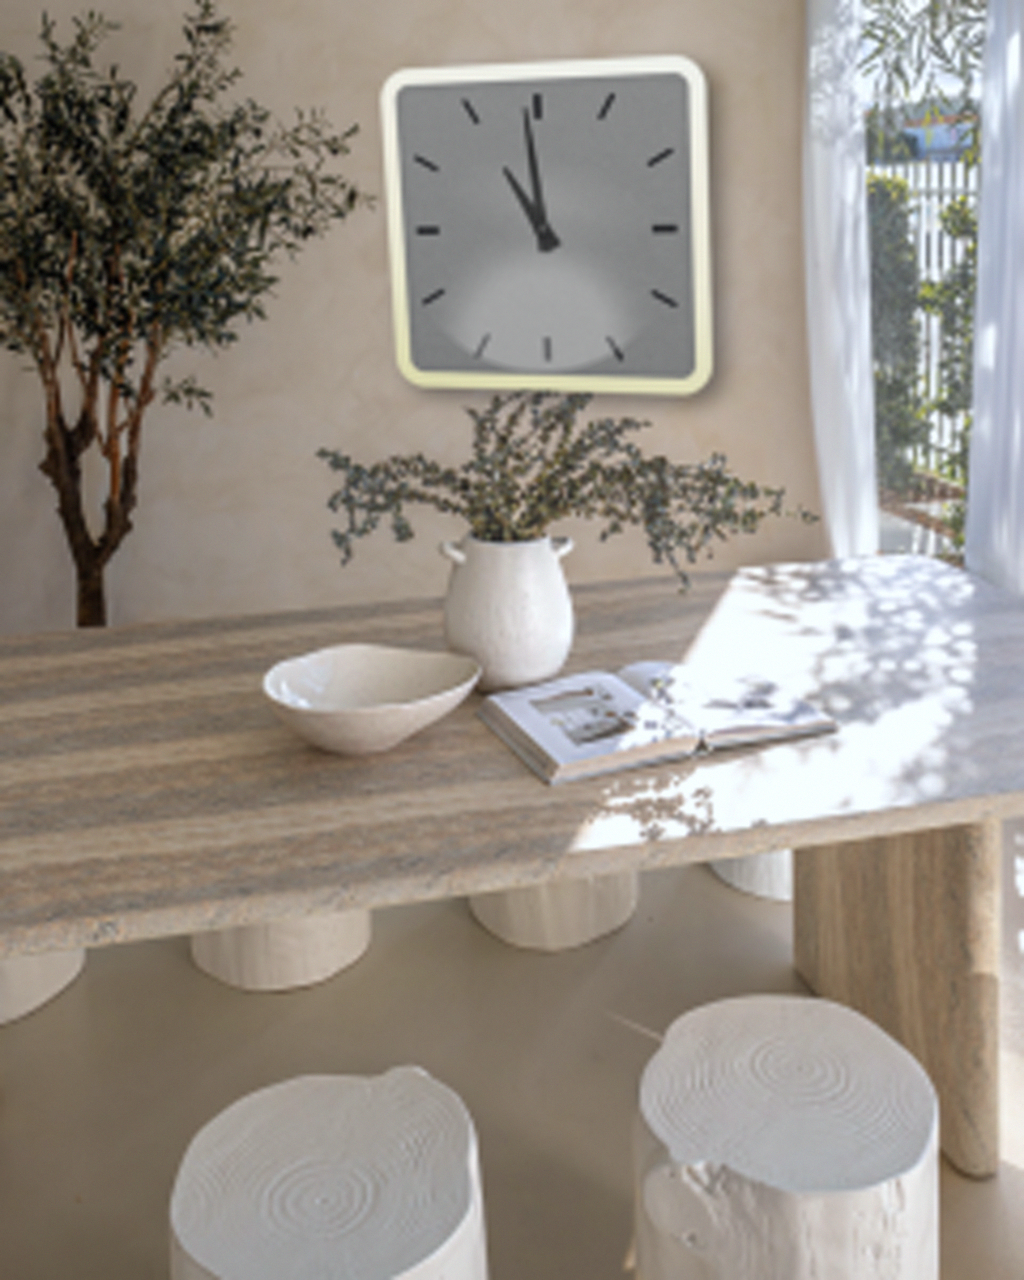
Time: **10:59**
